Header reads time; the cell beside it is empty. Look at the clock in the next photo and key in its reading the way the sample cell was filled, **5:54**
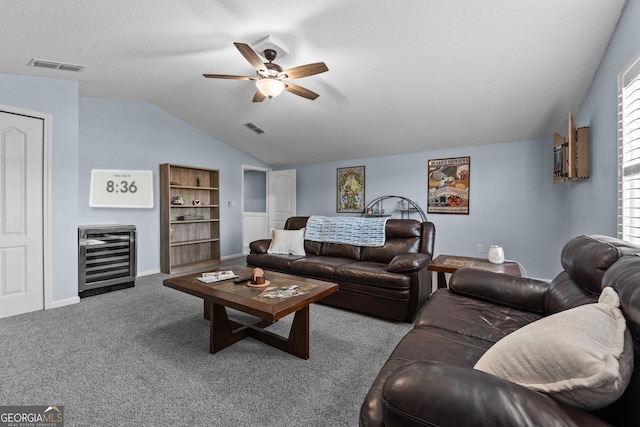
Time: **8:36**
